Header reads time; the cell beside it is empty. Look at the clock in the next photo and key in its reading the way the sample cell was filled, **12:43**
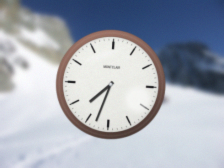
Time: **7:33**
